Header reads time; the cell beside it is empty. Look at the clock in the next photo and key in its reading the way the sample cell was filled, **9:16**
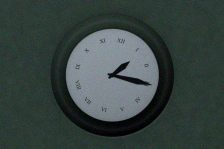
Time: **1:15**
